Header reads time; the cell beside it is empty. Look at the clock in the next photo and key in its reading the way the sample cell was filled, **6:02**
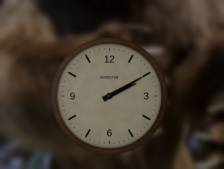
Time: **2:10**
